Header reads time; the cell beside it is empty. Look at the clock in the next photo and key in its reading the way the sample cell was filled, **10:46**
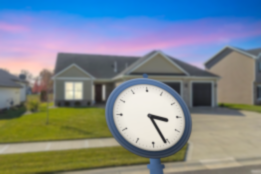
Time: **3:26**
